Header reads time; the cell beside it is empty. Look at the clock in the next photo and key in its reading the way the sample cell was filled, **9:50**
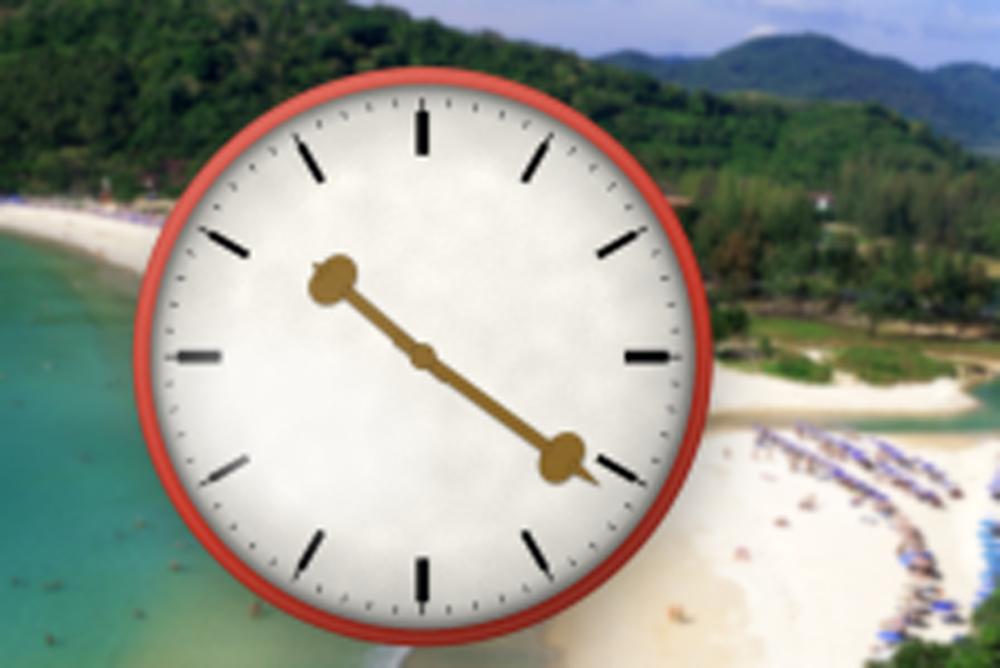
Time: **10:21**
